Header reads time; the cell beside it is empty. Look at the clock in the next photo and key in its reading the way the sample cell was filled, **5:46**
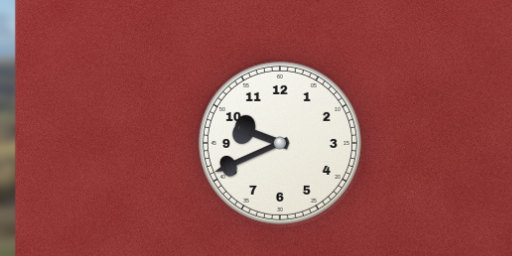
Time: **9:41**
